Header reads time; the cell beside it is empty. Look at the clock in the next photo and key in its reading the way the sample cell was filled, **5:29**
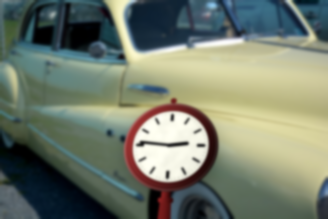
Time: **2:46**
